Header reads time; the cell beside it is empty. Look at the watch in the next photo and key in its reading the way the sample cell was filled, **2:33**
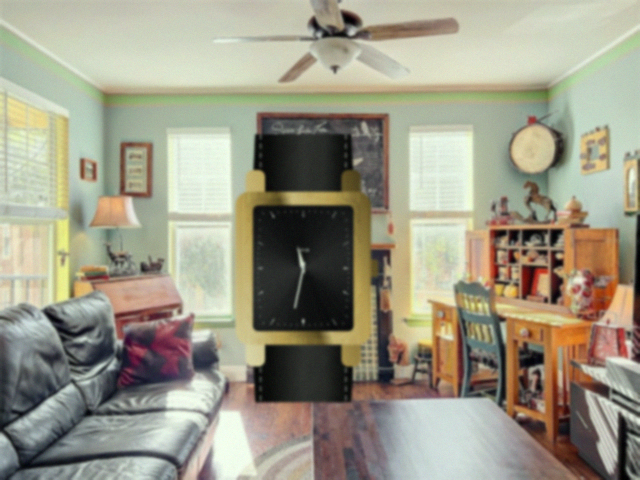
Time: **11:32**
